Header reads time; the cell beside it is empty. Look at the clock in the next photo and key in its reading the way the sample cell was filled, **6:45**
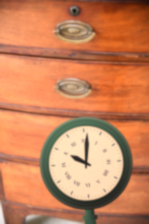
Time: **10:01**
